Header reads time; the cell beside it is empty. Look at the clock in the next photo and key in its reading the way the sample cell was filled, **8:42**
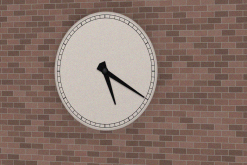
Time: **5:20**
